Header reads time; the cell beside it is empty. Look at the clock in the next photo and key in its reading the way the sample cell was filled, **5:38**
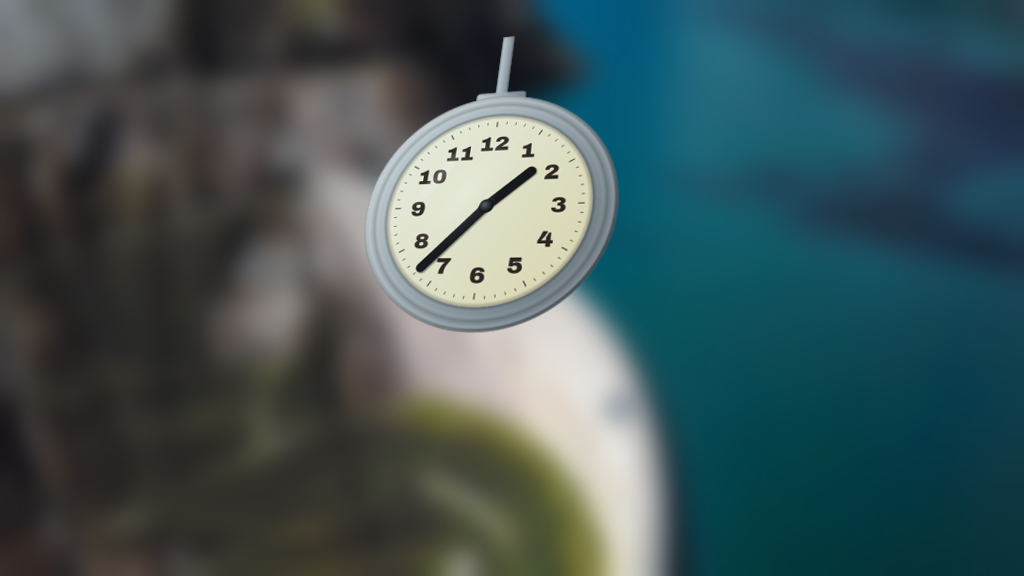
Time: **1:37**
